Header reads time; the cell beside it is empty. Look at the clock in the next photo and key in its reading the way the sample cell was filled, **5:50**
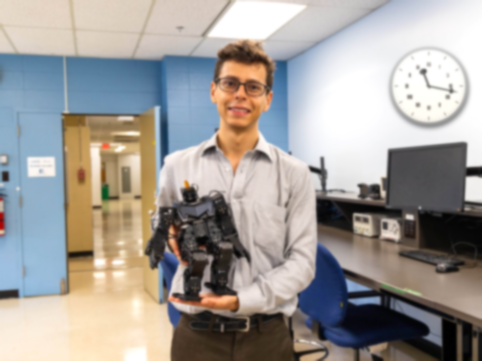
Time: **11:17**
